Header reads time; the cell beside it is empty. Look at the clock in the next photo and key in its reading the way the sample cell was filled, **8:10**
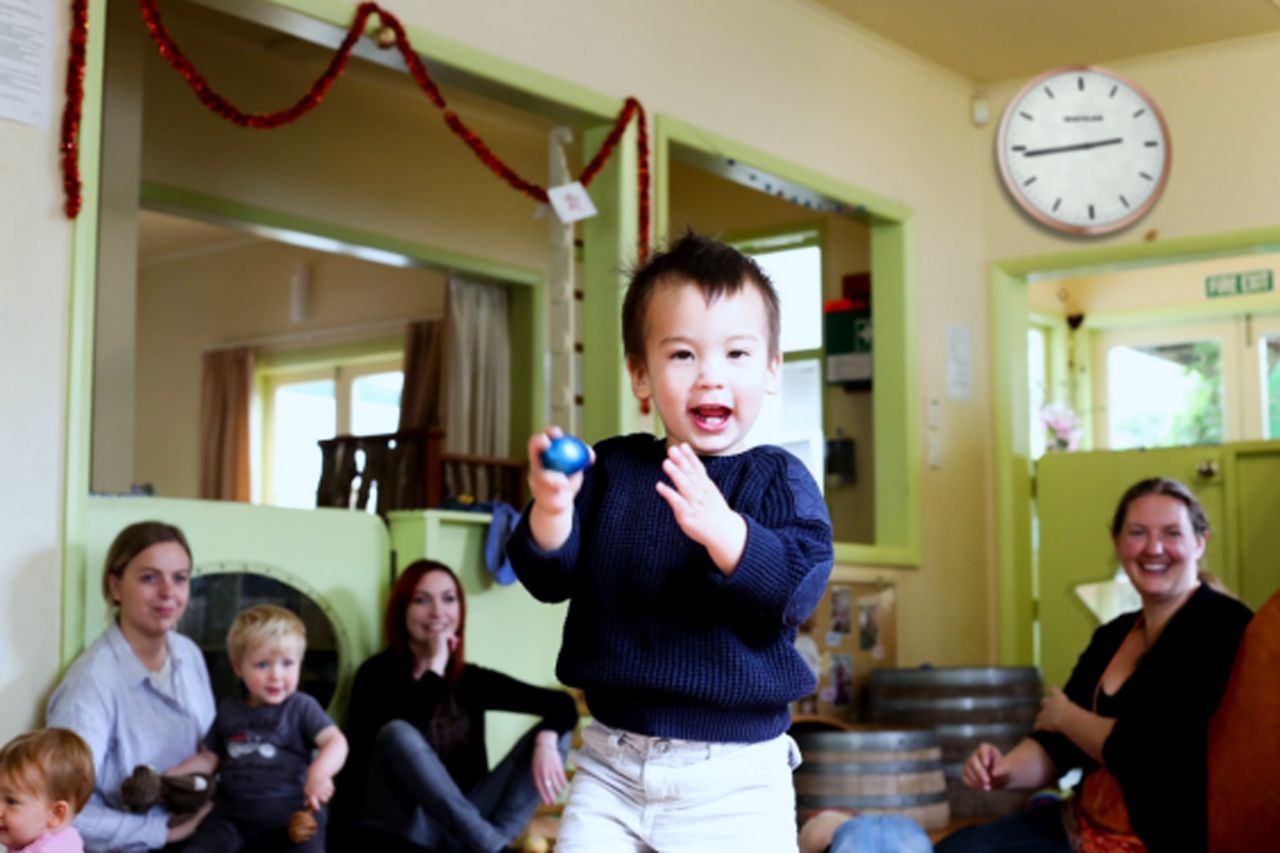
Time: **2:44**
